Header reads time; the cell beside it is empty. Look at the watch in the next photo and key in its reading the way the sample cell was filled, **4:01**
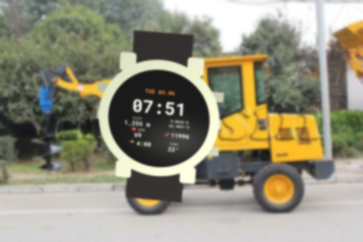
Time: **7:51**
